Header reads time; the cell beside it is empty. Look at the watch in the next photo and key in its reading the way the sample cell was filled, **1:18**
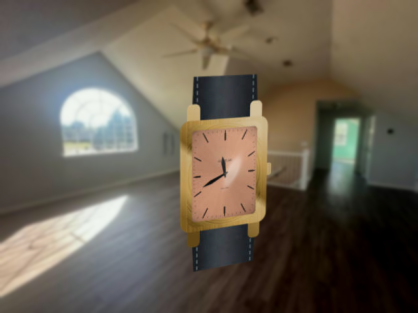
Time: **11:41**
